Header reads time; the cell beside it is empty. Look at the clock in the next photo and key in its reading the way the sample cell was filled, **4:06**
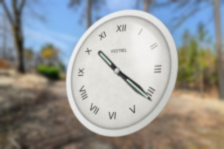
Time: **10:21**
